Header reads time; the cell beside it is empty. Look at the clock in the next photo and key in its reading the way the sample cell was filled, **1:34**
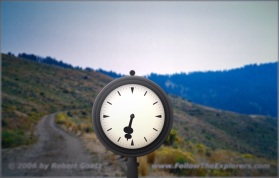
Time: **6:32**
